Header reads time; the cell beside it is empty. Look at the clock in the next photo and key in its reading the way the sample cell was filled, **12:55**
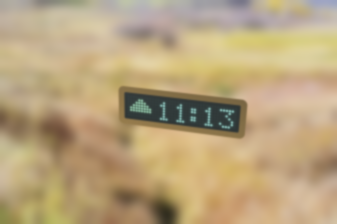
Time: **11:13**
